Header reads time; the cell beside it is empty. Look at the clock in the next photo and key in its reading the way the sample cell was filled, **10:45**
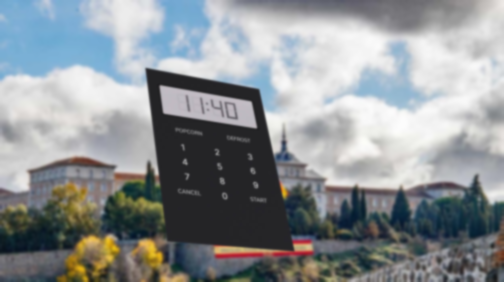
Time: **11:40**
